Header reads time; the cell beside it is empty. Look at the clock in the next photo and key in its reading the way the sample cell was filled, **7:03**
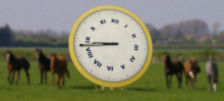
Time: **8:43**
